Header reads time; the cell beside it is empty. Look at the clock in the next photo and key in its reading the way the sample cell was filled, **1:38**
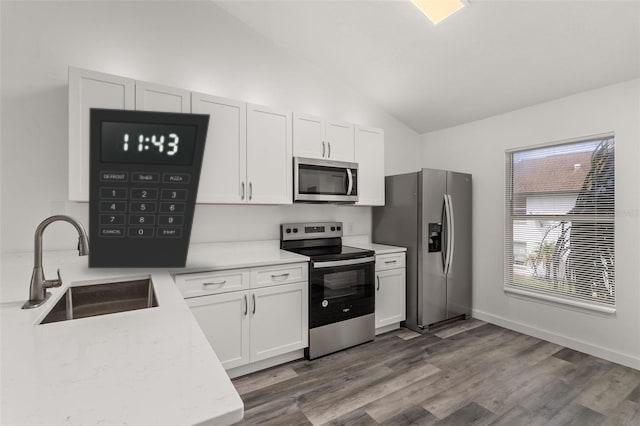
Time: **11:43**
